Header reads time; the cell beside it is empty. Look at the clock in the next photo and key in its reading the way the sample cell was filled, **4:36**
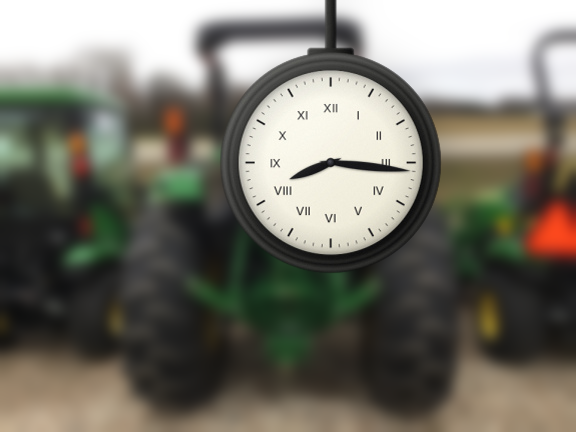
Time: **8:16**
